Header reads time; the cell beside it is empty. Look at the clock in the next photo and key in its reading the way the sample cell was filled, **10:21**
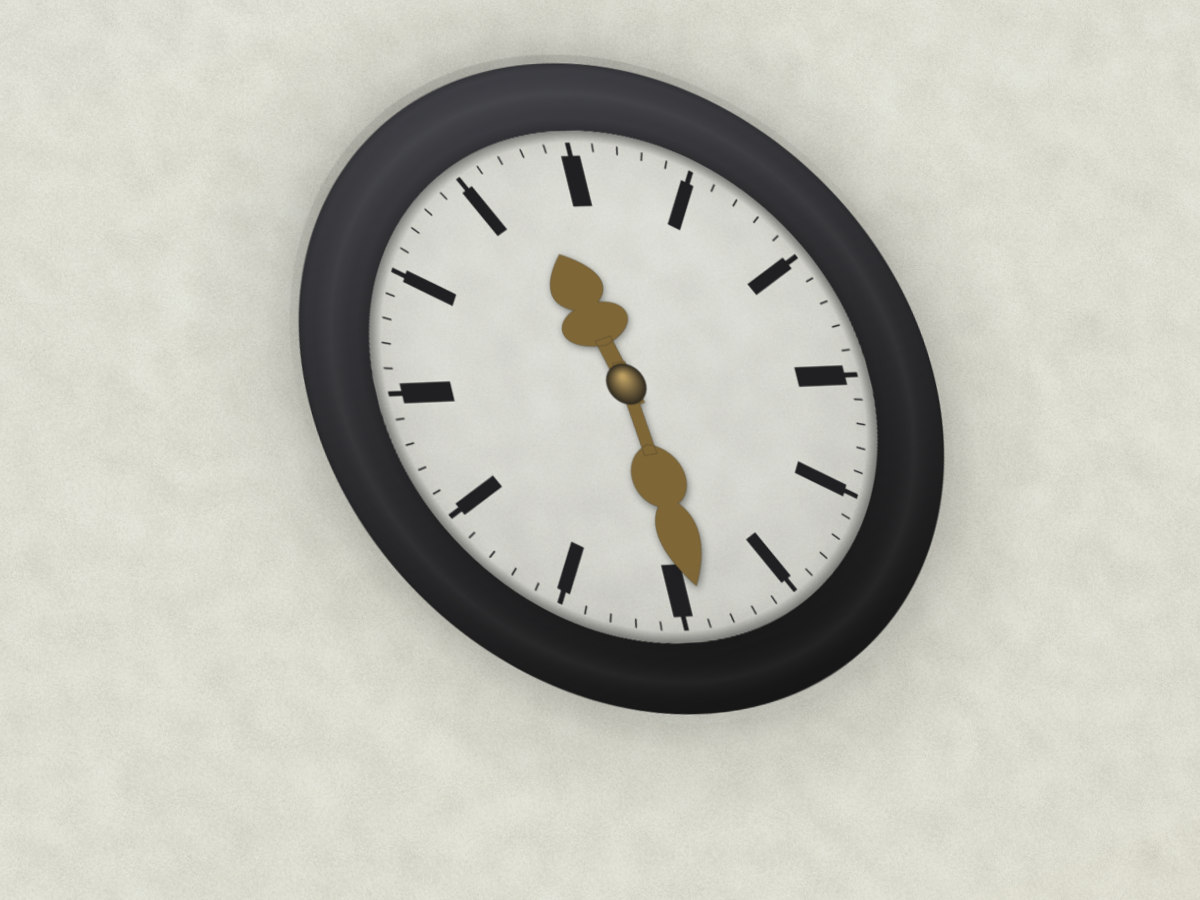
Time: **11:29**
